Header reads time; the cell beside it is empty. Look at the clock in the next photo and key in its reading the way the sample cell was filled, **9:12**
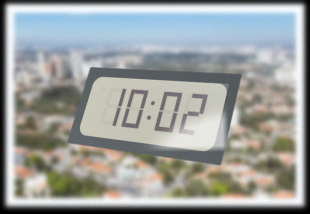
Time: **10:02**
